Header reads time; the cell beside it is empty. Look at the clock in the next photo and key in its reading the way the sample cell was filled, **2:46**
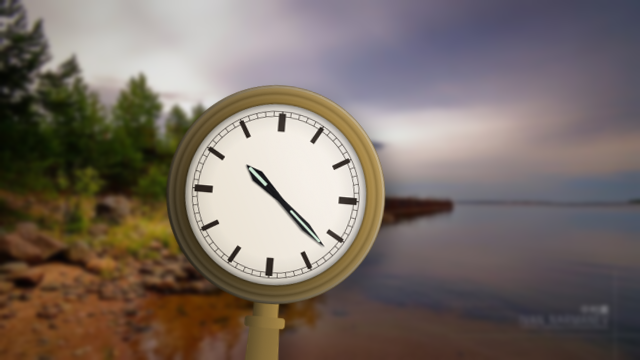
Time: **10:22**
